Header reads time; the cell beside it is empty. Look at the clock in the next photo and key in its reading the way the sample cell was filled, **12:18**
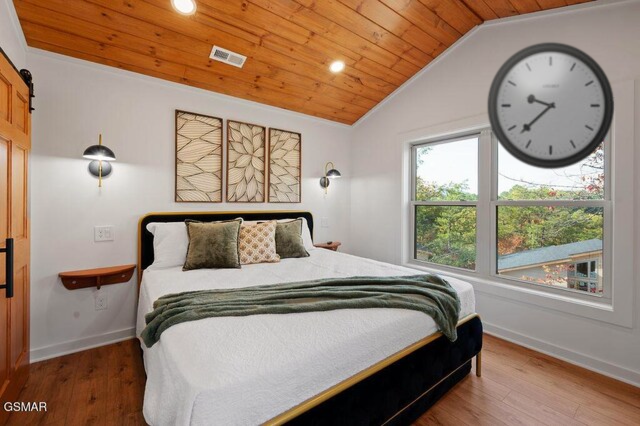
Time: **9:38**
